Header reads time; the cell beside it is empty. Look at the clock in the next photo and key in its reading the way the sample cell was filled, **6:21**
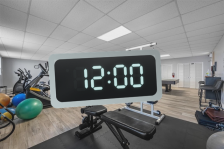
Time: **12:00**
